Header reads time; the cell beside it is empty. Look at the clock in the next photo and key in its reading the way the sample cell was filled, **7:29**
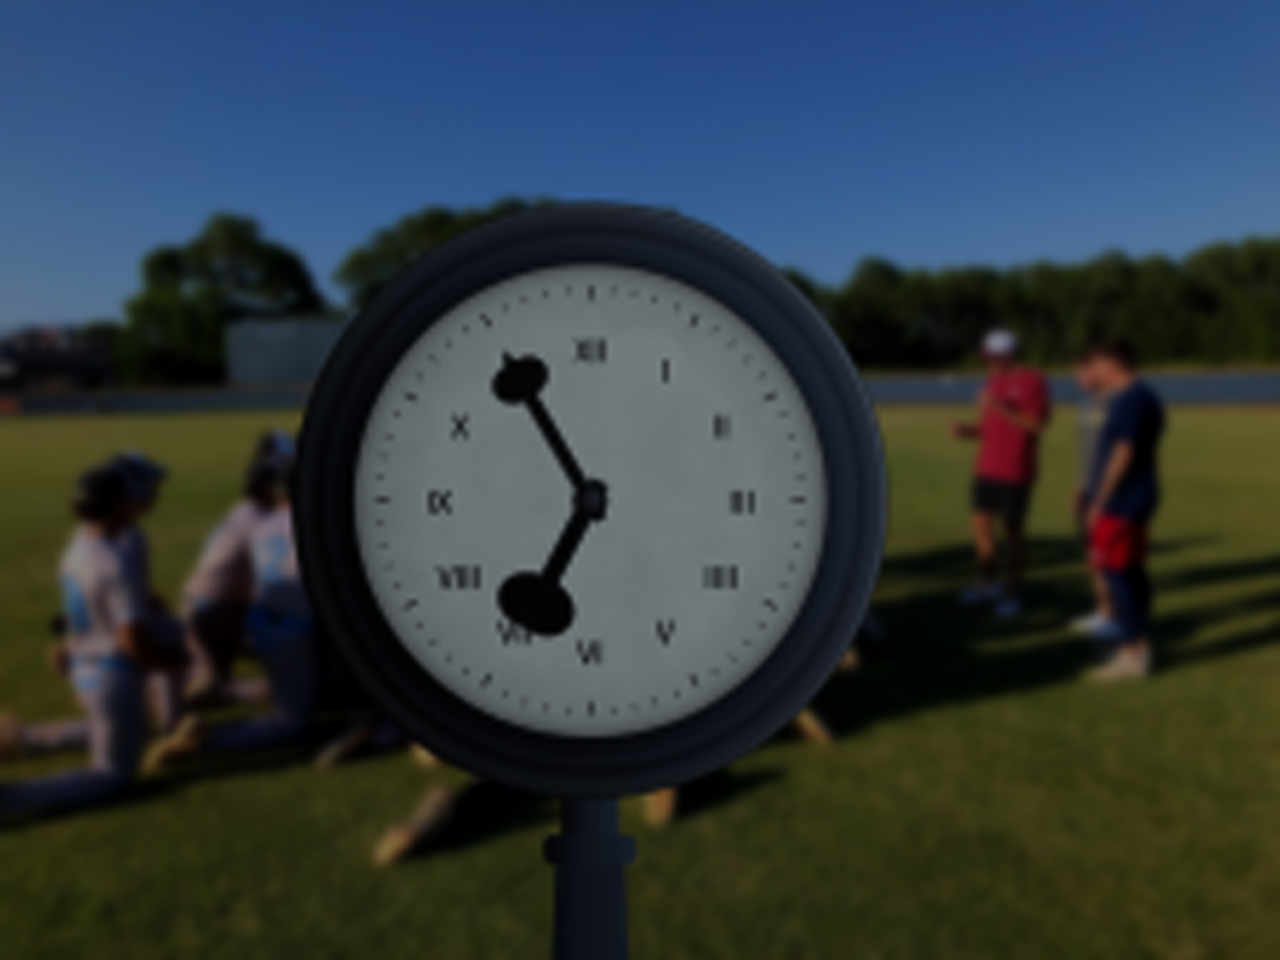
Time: **6:55**
